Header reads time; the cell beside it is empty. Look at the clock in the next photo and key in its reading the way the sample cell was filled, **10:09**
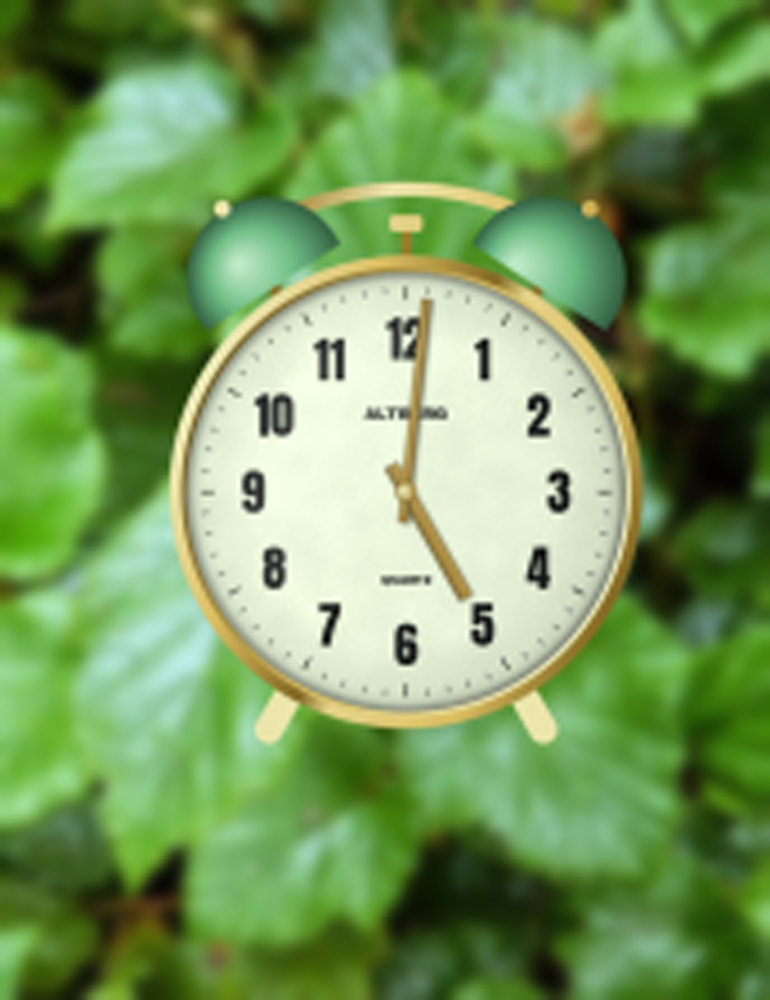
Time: **5:01**
